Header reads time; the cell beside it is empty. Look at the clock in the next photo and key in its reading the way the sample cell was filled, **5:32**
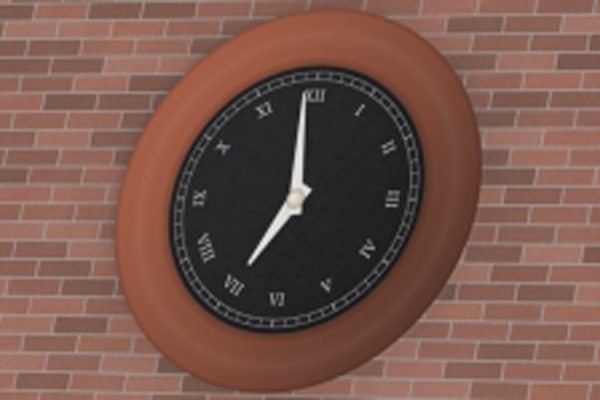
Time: **6:59**
